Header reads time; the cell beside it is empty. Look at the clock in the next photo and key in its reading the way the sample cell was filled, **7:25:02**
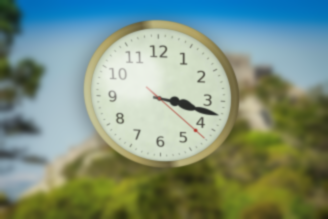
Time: **3:17:22**
